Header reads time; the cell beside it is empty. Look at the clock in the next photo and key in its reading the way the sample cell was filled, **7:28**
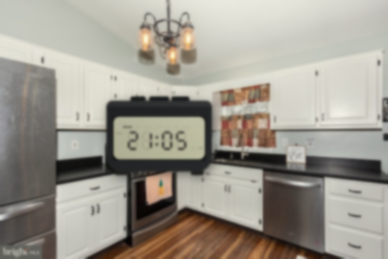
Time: **21:05**
